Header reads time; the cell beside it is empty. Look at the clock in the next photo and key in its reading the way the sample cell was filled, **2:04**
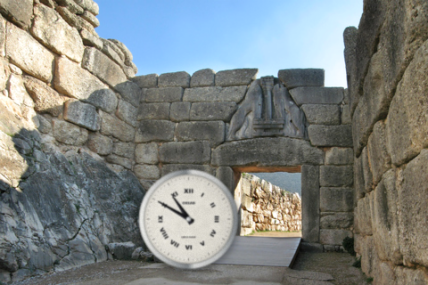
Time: **10:50**
